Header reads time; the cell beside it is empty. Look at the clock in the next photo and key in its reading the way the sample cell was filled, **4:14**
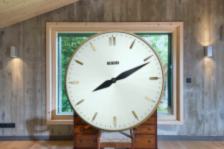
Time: **8:11**
